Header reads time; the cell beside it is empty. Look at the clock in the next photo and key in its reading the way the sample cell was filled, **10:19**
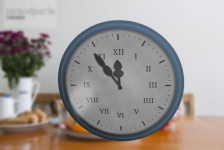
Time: **11:54**
